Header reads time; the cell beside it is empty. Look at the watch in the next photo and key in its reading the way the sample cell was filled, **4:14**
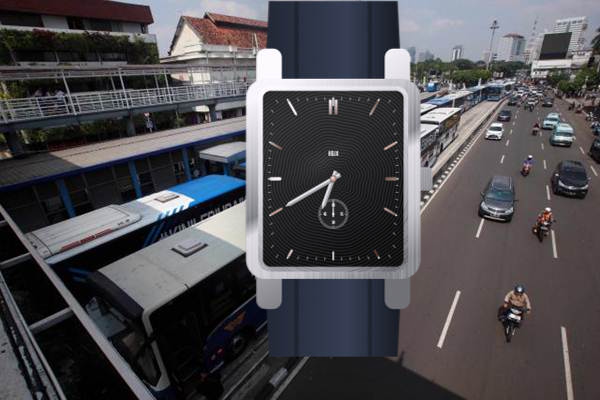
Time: **6:40**
